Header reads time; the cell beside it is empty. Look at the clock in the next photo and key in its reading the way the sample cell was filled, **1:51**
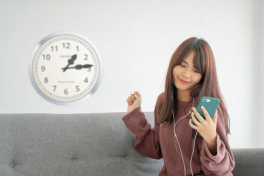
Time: **1:14**
